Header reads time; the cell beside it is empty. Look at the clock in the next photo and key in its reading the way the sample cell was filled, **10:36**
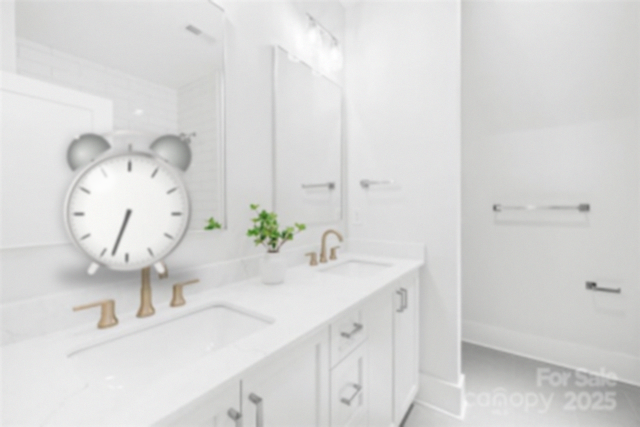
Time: **6:33**
